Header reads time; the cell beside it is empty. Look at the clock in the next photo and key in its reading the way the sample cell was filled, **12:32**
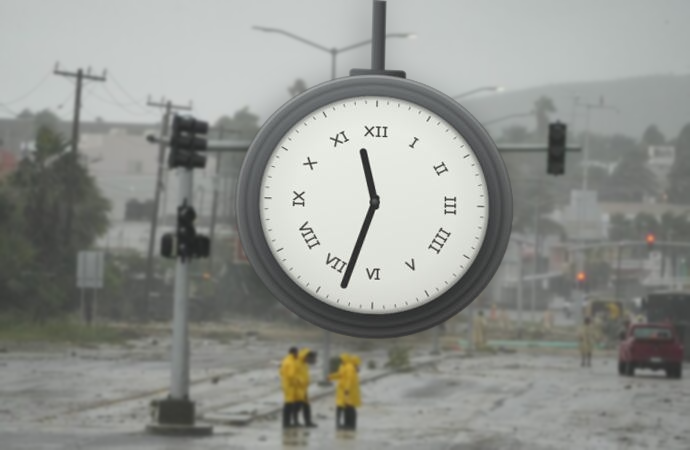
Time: **11:33**
